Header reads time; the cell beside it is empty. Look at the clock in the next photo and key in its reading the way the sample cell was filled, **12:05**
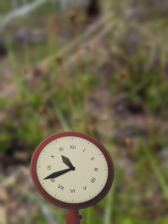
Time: **10:41**
